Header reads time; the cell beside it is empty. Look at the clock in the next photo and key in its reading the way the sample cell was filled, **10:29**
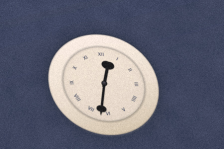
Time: **12:32**
